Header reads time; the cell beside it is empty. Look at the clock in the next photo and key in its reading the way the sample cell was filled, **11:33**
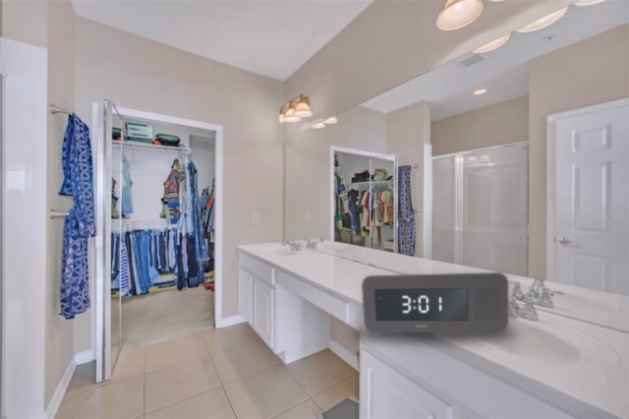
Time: **3:01**
